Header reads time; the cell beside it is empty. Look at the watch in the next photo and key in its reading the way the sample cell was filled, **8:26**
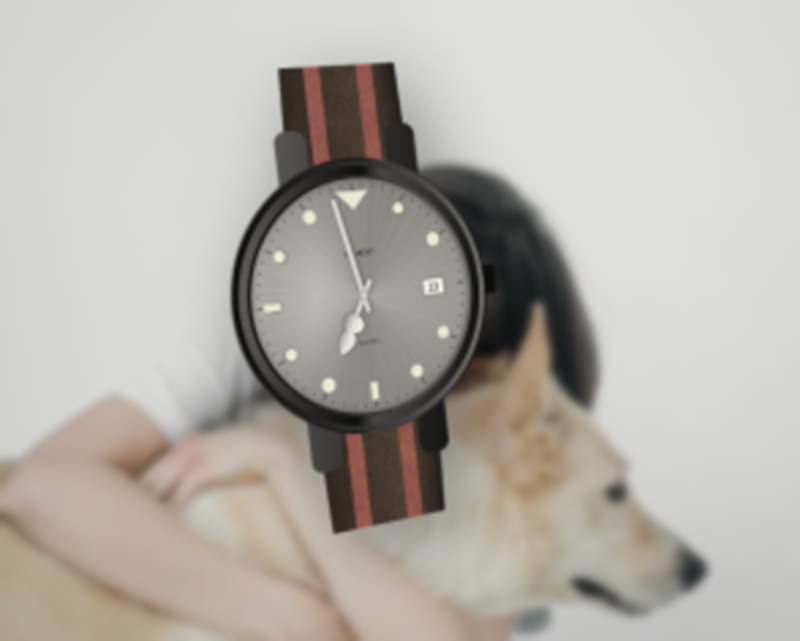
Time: **6:58**
